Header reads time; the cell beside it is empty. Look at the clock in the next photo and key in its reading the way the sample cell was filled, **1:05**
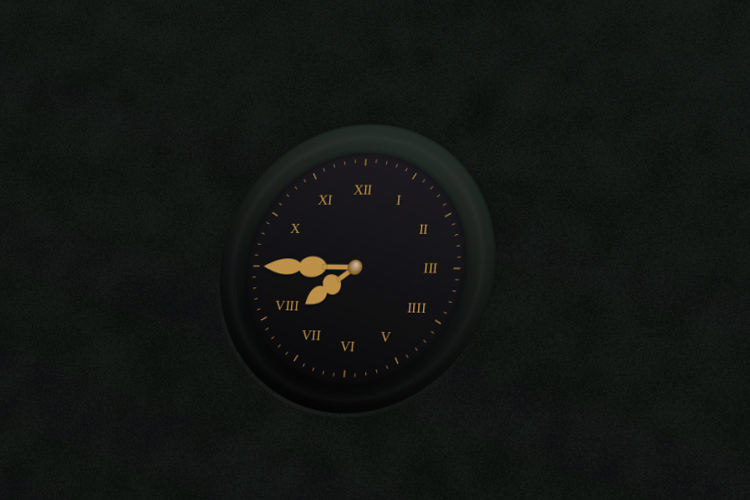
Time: **7:45**
